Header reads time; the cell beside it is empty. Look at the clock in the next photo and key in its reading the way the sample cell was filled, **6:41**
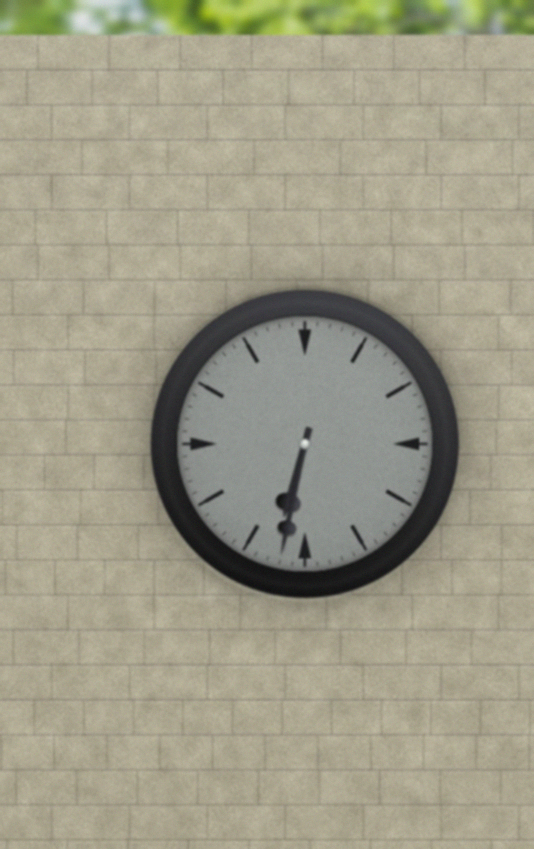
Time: **6:32**
